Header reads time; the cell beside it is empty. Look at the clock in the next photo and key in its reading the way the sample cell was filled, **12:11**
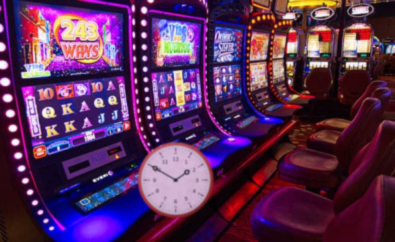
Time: **1:50**
